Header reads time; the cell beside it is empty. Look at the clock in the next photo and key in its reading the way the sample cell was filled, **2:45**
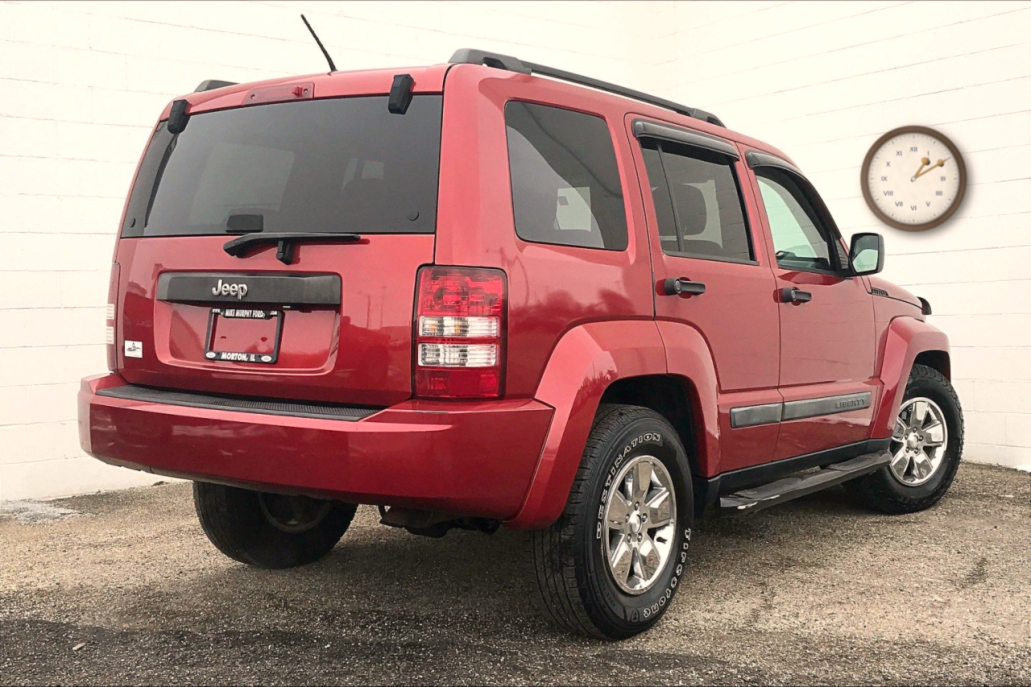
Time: **1:10**
